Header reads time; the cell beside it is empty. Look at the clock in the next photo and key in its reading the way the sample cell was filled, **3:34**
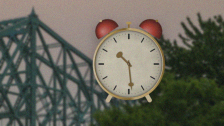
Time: **10:29**
